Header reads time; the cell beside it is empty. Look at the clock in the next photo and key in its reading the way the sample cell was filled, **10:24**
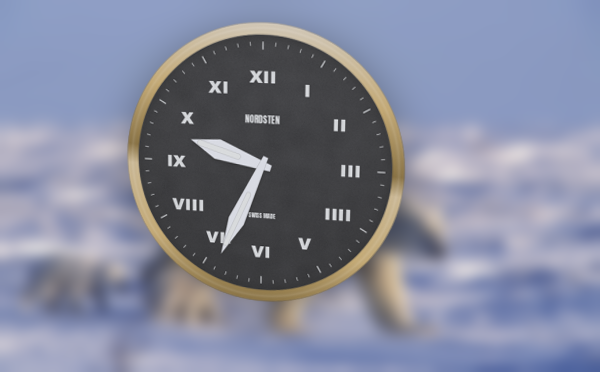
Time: **9:34**
